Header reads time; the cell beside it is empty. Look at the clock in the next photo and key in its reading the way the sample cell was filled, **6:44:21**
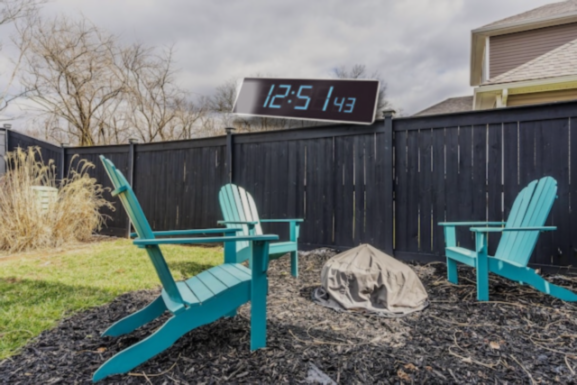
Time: **12:51:43**
